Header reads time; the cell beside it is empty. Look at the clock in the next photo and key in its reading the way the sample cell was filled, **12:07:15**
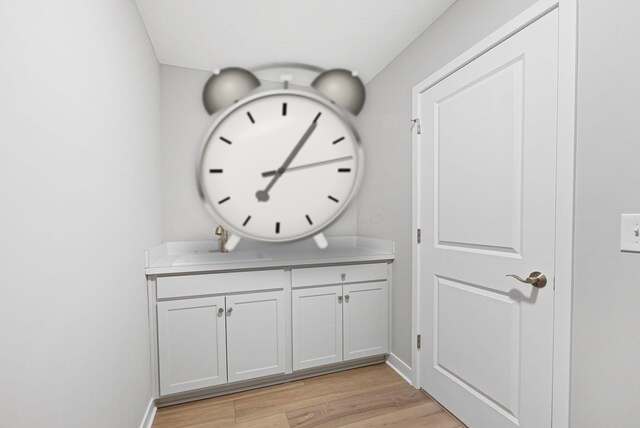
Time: **7:05:13**
